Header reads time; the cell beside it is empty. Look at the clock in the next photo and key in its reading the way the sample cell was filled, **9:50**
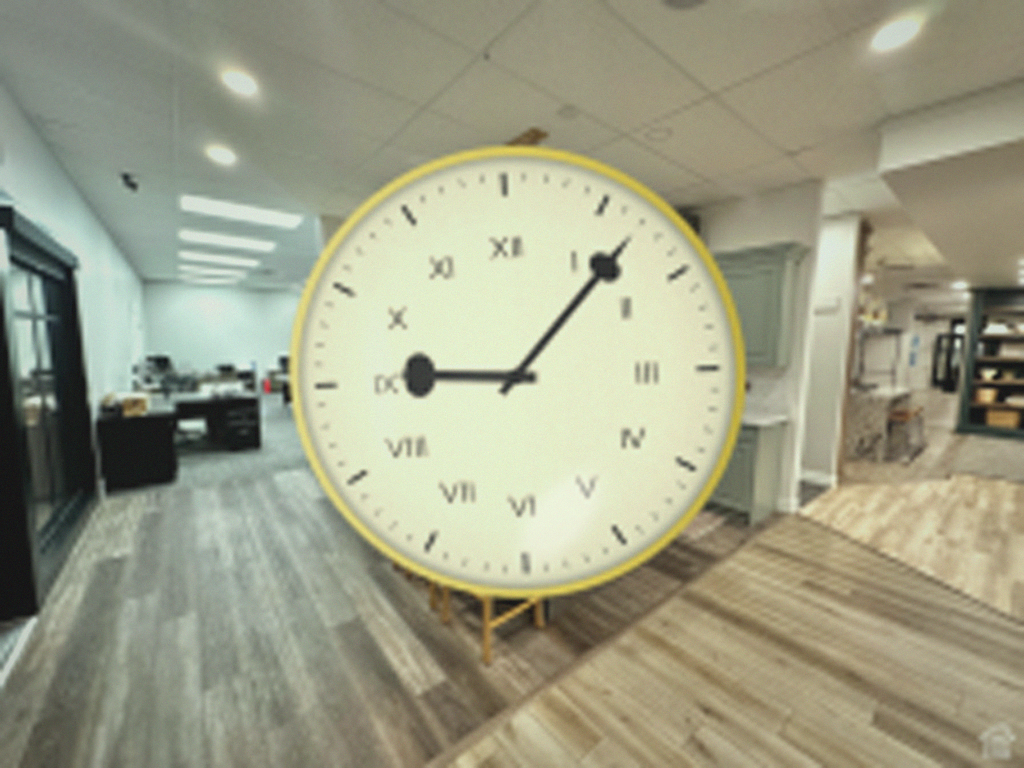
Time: **9:07**
